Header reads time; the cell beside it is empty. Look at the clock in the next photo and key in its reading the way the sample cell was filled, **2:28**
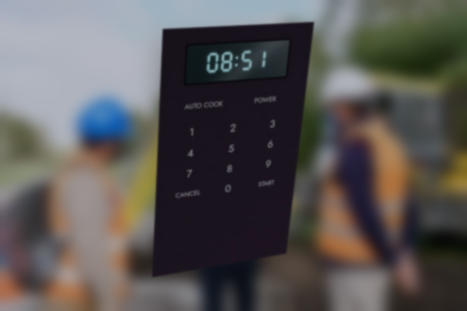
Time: **8:51**
